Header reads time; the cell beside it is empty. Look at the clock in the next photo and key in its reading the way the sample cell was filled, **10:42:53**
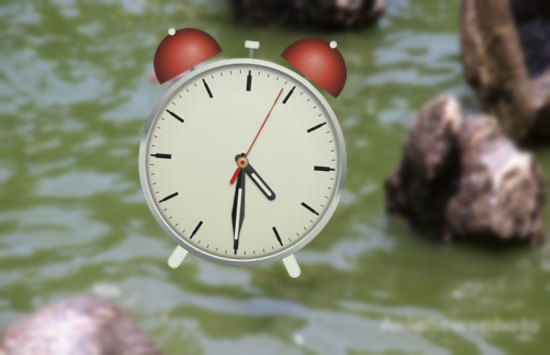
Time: **4:30:04**
